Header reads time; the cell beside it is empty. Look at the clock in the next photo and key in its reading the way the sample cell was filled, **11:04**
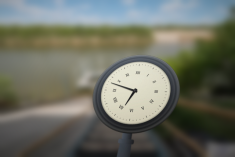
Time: **6:48**
